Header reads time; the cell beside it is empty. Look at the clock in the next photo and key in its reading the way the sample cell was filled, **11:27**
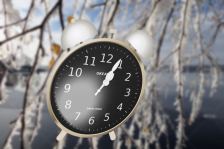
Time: **1:04**
